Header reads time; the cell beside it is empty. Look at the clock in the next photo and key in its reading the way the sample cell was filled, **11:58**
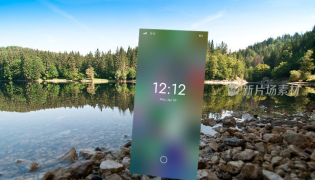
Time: **12:12**
